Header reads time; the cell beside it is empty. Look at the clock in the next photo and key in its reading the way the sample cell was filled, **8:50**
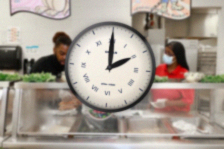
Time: **2:00**
